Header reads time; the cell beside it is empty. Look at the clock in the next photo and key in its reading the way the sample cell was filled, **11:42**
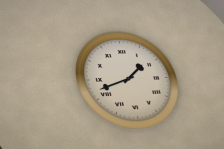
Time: **1:42**
